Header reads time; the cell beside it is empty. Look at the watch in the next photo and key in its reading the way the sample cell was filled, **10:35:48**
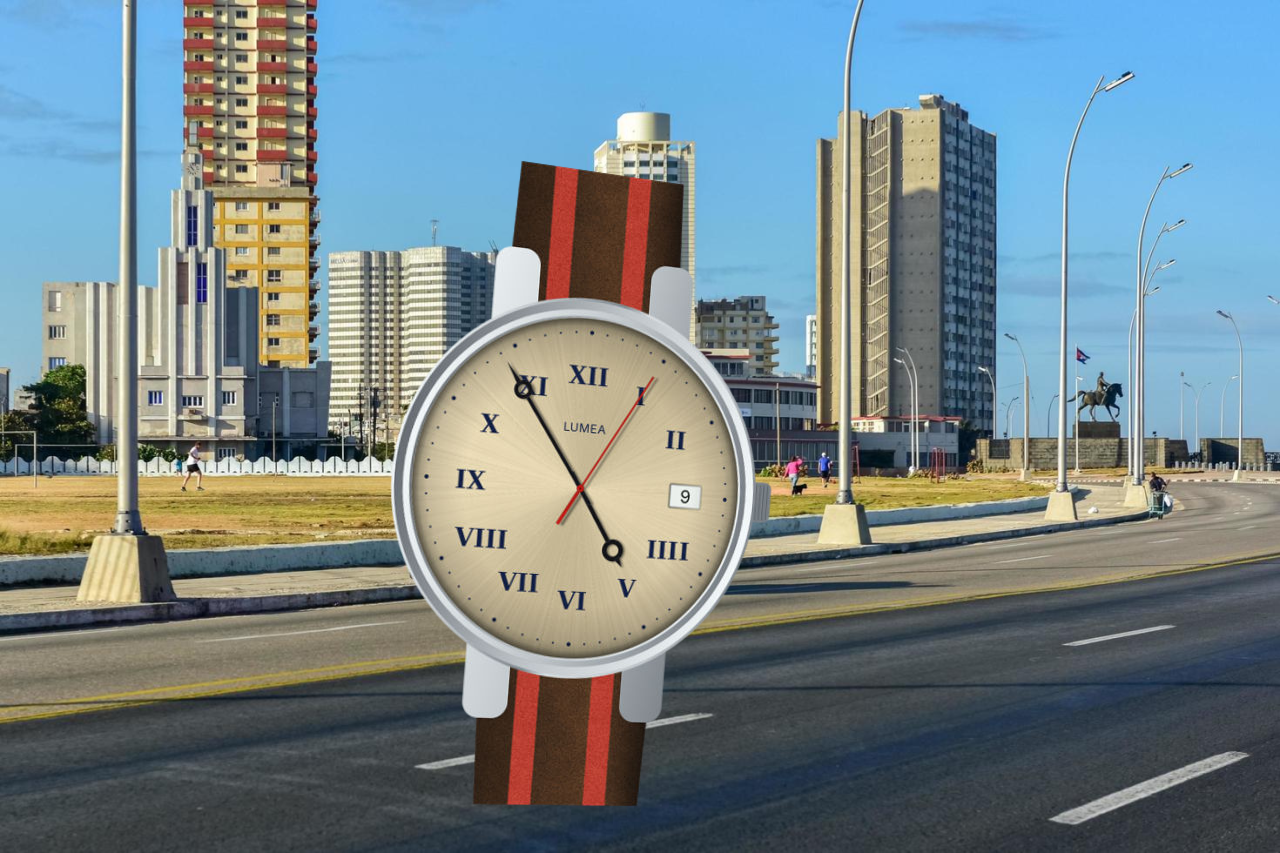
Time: **4:54:05**
